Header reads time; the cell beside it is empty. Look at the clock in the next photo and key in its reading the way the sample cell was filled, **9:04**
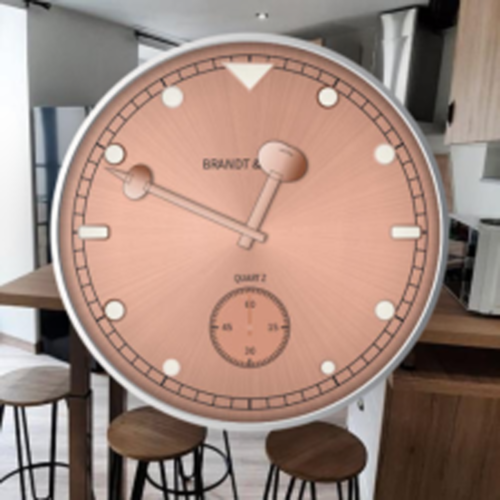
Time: **12:49**
